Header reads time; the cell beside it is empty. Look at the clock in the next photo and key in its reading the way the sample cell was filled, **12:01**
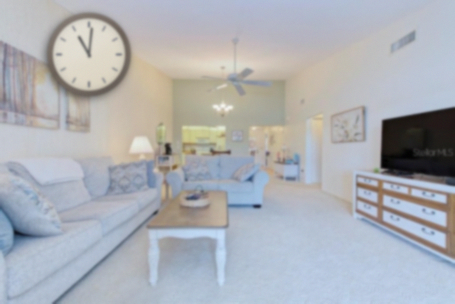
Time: **11:01**
